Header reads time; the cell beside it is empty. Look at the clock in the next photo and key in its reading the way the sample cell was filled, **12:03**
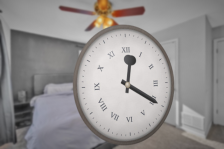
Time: **12:20**
